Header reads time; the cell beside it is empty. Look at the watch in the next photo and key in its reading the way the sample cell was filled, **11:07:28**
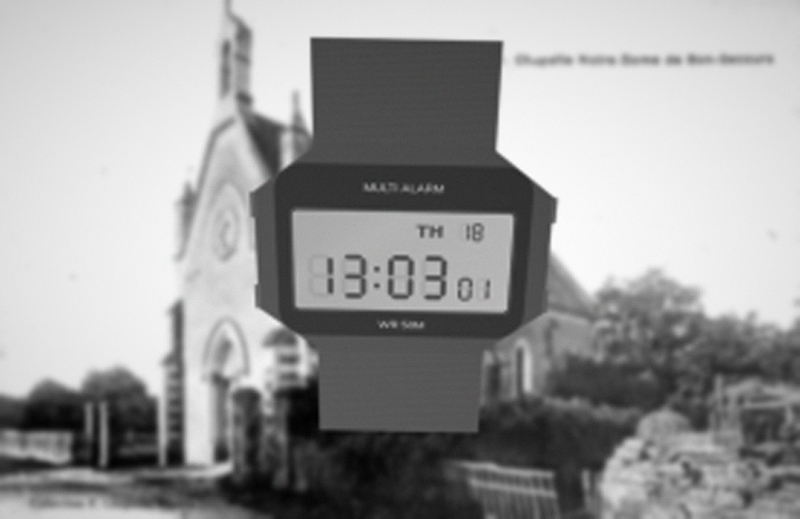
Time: **13:03:01**
